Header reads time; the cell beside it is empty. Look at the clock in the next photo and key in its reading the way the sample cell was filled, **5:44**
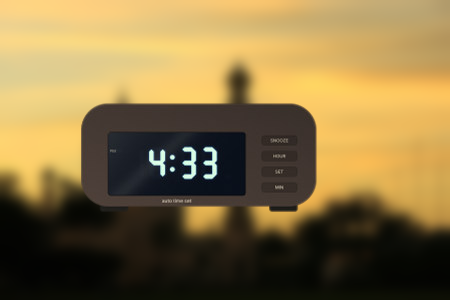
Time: **4:33**
